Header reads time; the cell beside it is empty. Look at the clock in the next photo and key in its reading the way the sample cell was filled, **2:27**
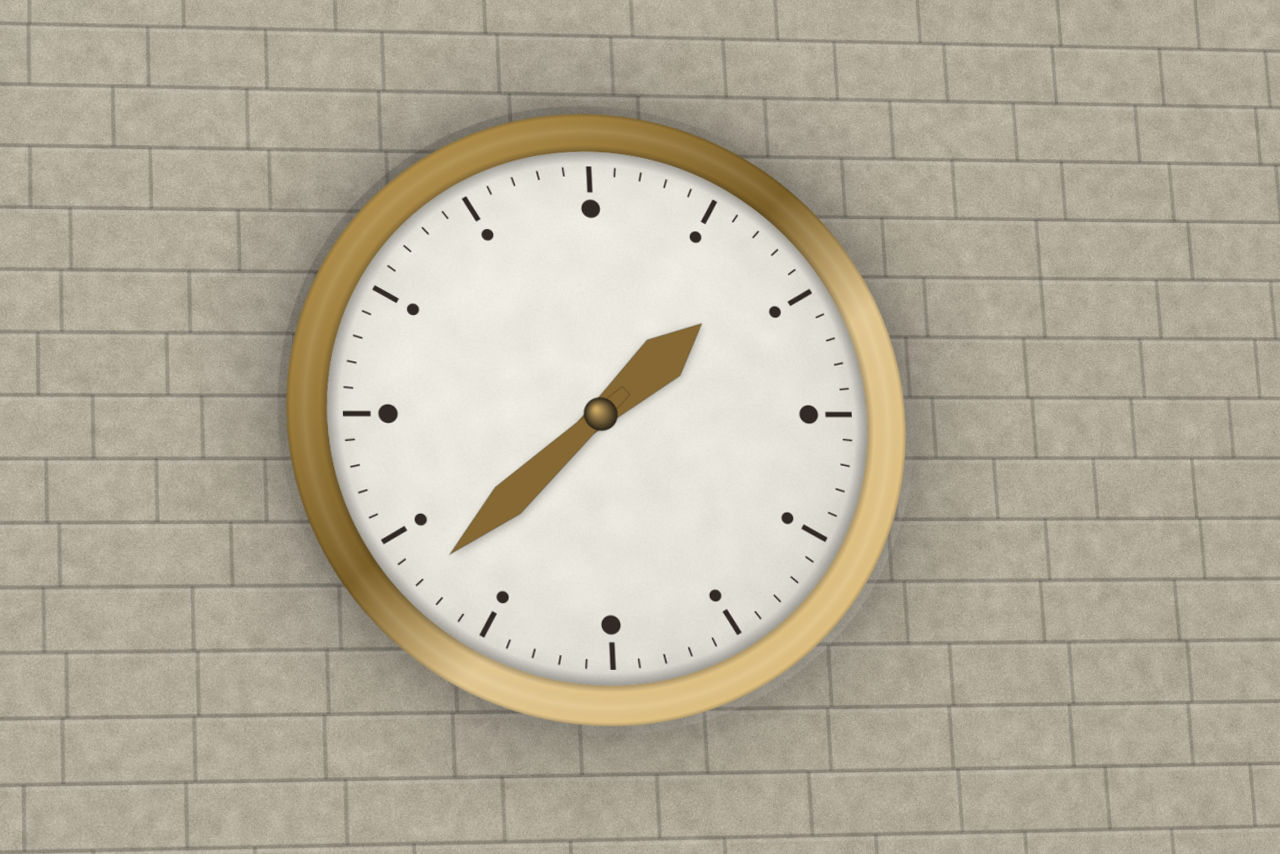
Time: **1:38**
